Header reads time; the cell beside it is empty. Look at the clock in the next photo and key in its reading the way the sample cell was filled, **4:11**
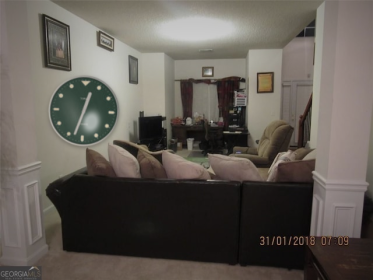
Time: **12:33**
